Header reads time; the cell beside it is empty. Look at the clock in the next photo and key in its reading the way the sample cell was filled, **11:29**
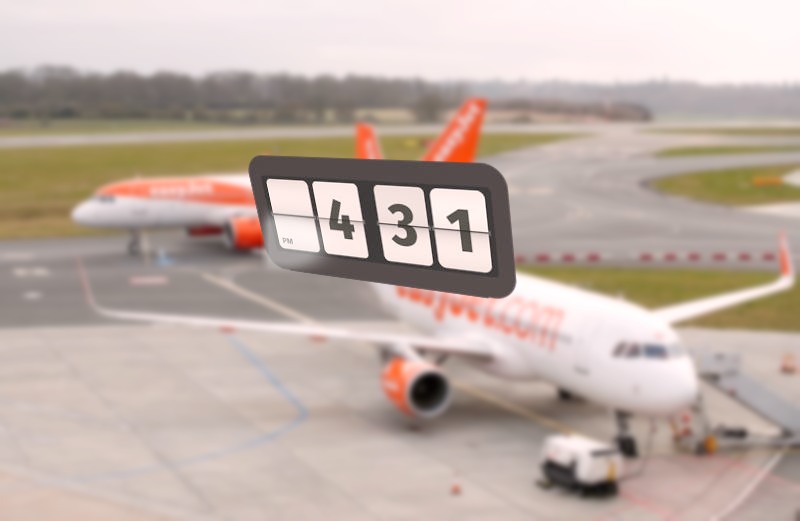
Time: **4:31**
